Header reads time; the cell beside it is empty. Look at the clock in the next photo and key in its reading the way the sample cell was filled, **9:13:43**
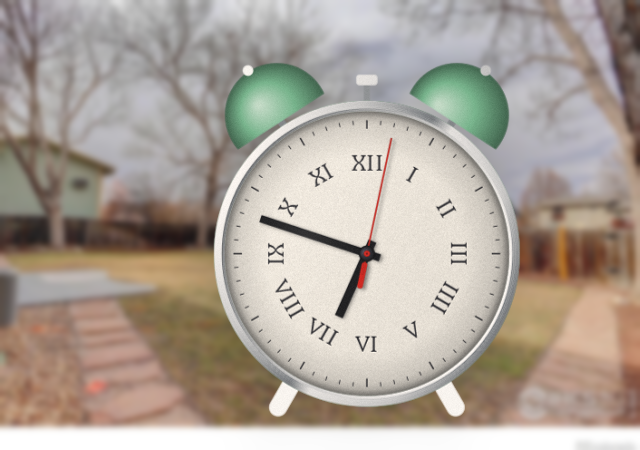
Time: **6:48:02**
